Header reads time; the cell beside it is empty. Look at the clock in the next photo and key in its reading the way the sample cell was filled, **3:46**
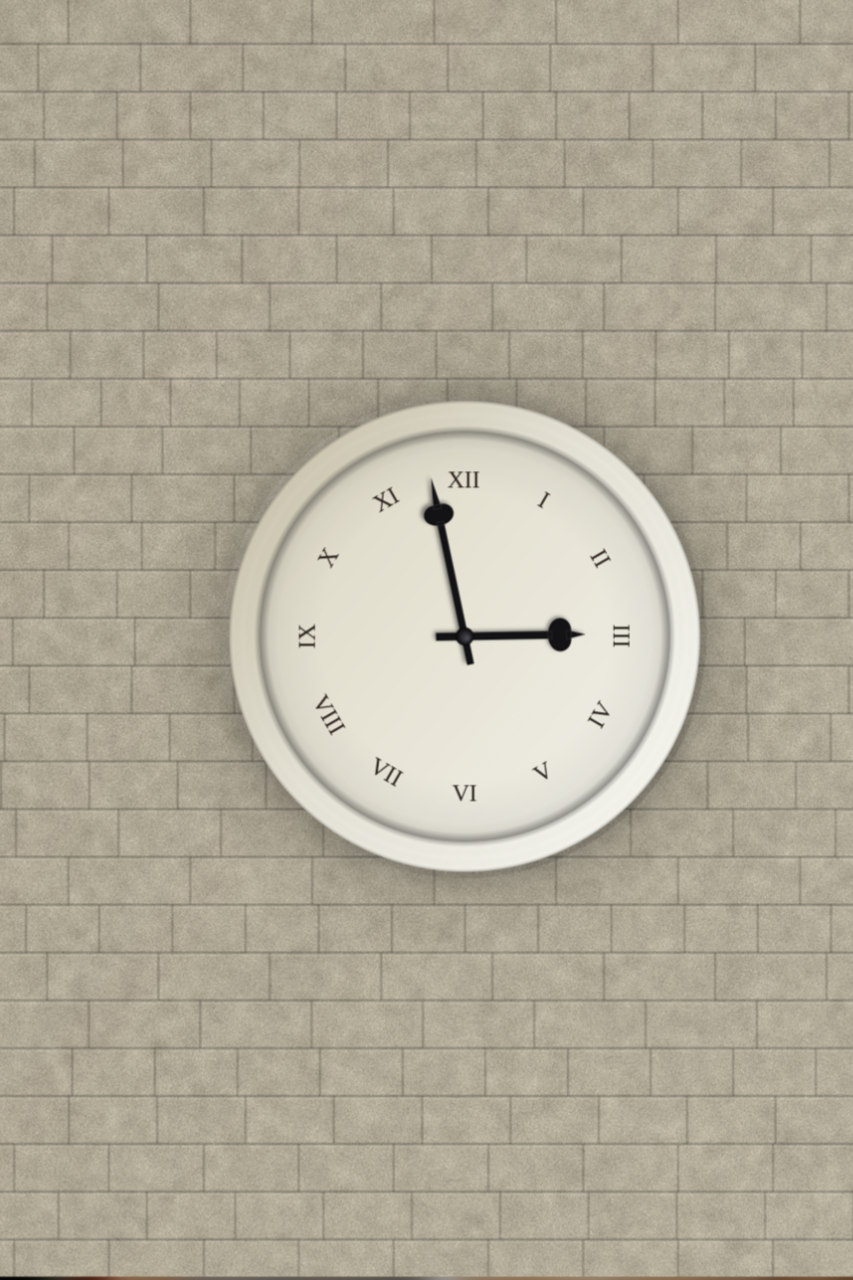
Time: **2:58**
